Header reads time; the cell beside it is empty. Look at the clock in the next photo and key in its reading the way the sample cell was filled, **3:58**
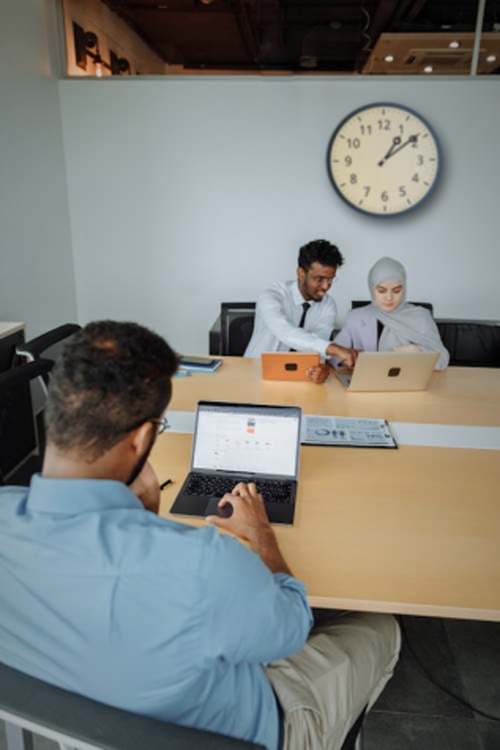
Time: **1:09**
